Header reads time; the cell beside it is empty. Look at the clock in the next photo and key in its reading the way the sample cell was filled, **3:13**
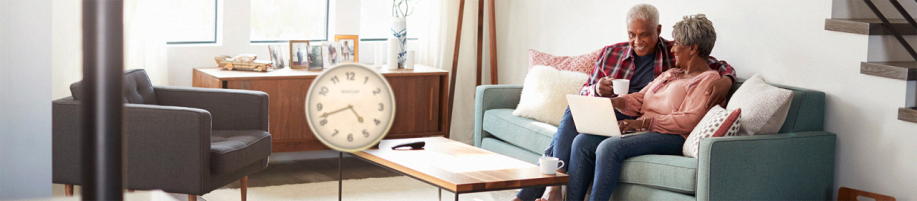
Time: **4:42**
